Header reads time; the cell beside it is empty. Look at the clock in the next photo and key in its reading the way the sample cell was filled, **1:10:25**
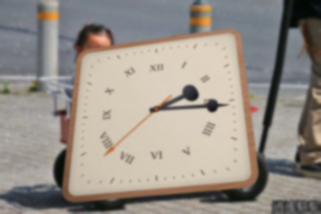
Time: **2:15:38**
